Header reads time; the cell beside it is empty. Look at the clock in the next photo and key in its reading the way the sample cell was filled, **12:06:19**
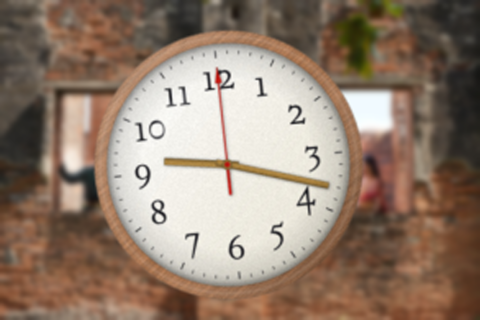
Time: **9:18:00**
